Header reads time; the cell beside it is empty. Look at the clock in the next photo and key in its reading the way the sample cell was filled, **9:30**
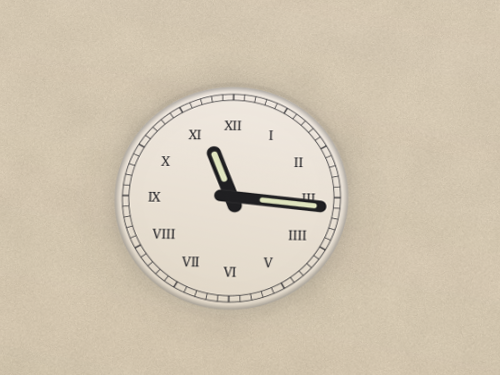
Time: **11:16**
